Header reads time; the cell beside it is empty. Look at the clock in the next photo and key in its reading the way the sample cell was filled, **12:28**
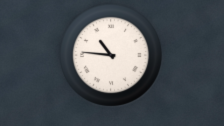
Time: **10:46**
